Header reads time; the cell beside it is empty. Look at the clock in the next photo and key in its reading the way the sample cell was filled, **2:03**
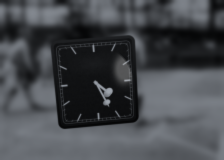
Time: **4:26**
